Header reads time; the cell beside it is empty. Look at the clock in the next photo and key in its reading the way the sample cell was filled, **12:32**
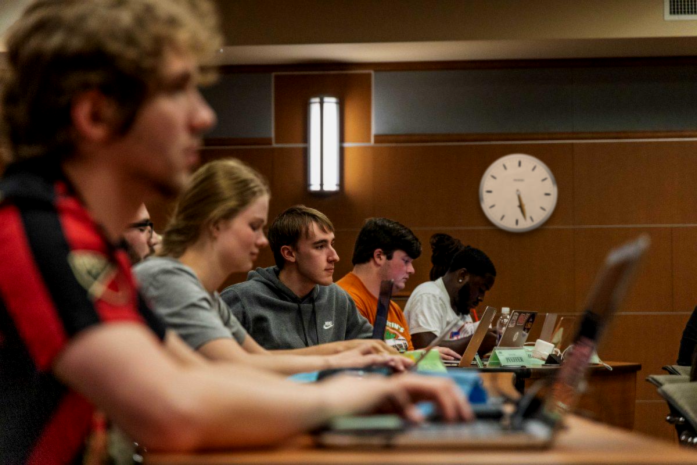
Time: **5:27**
